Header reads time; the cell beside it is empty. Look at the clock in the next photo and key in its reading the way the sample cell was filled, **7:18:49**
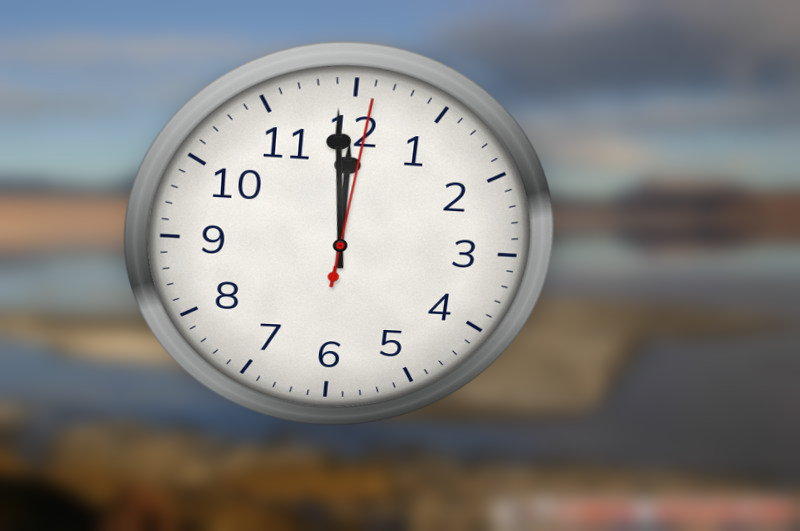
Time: **11:59:01**
